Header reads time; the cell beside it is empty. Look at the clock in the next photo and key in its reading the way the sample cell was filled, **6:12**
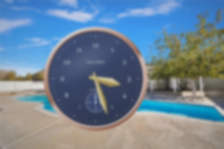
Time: **3:27**
